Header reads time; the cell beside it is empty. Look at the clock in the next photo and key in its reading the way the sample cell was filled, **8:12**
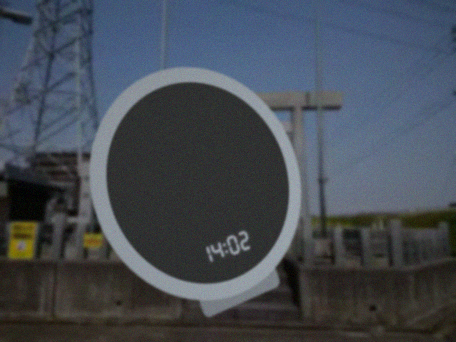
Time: **14:02**
